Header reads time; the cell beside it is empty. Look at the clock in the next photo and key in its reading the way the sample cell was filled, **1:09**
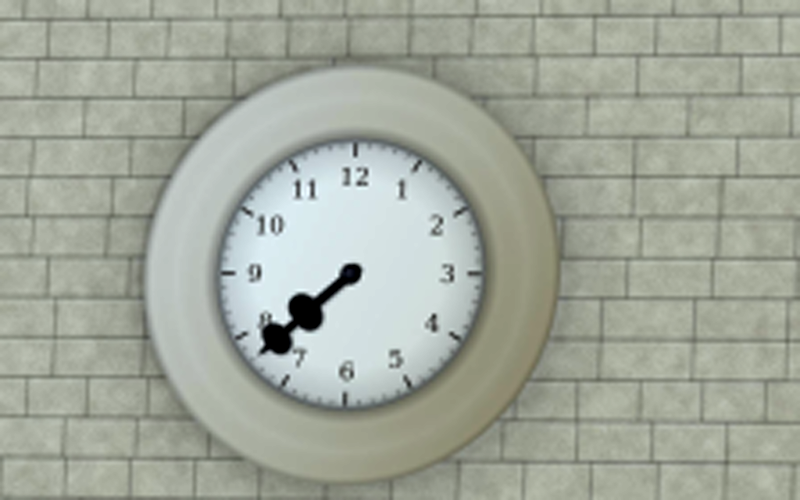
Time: **7:38**
